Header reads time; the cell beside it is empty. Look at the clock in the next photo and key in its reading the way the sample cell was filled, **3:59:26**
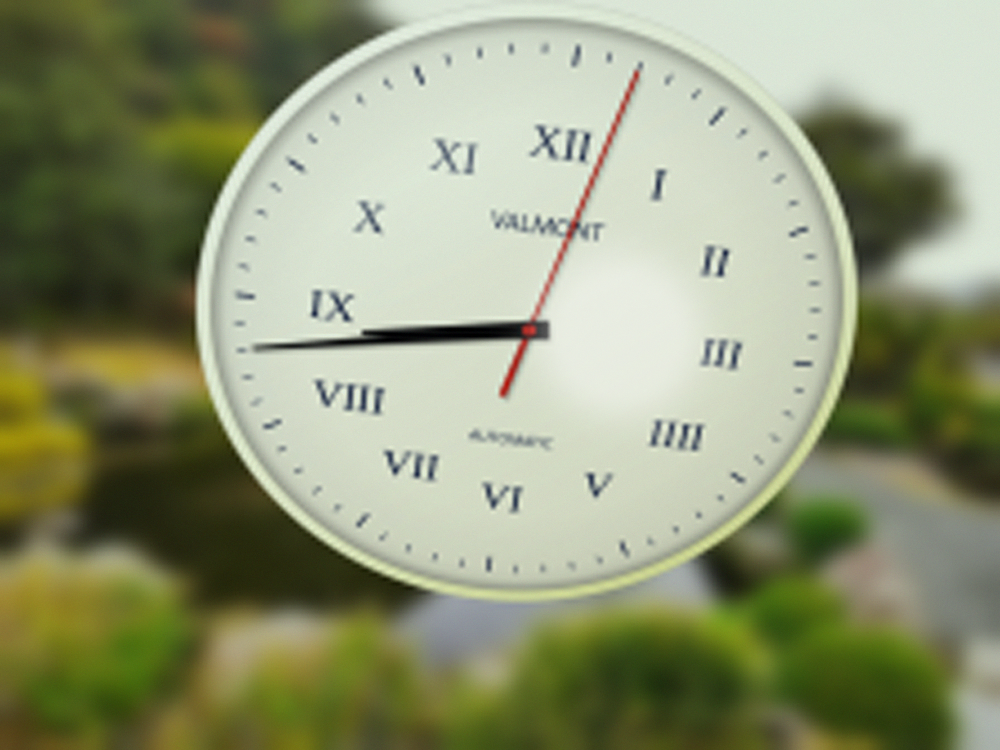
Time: **8:43:02**
